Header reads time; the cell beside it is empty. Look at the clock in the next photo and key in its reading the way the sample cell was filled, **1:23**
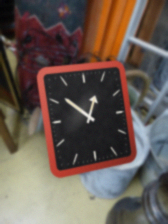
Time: **12:52**
